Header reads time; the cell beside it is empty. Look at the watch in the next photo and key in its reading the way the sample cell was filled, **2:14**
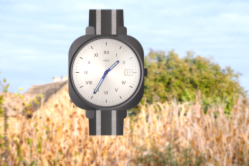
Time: **1:35**
